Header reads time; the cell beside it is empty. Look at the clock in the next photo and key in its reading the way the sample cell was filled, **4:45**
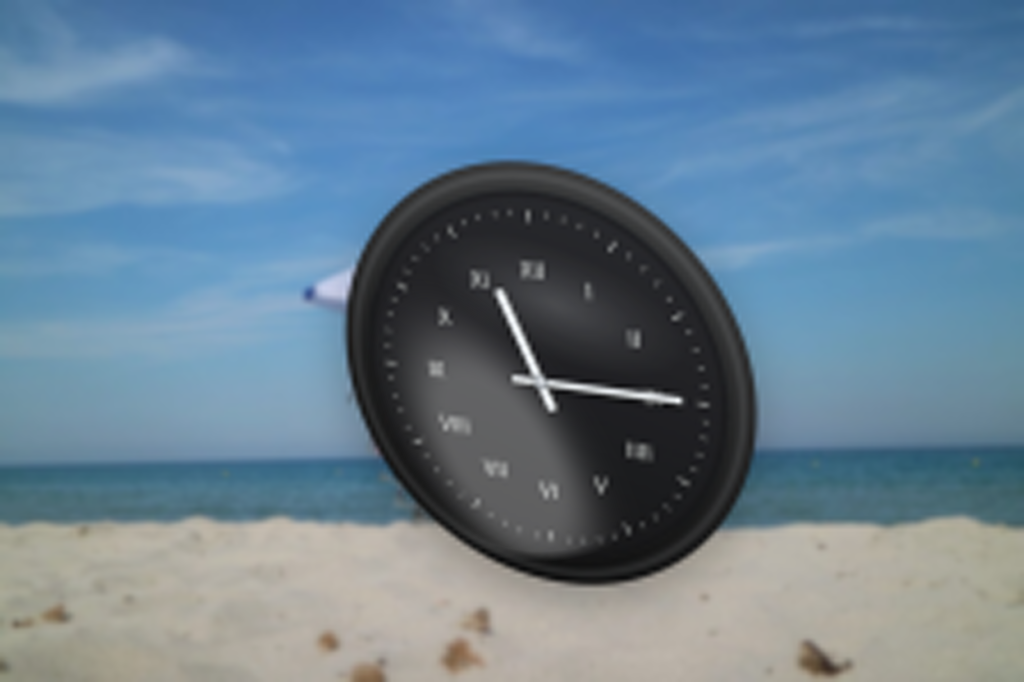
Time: **11:15**
